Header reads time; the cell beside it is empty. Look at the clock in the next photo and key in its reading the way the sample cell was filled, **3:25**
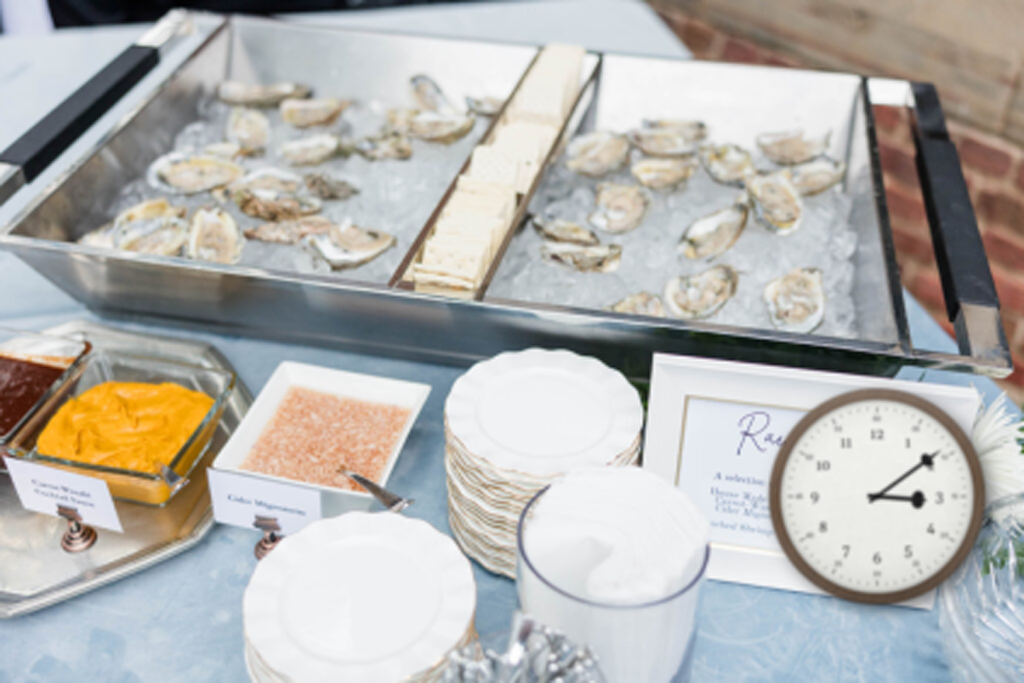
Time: **3:09**
